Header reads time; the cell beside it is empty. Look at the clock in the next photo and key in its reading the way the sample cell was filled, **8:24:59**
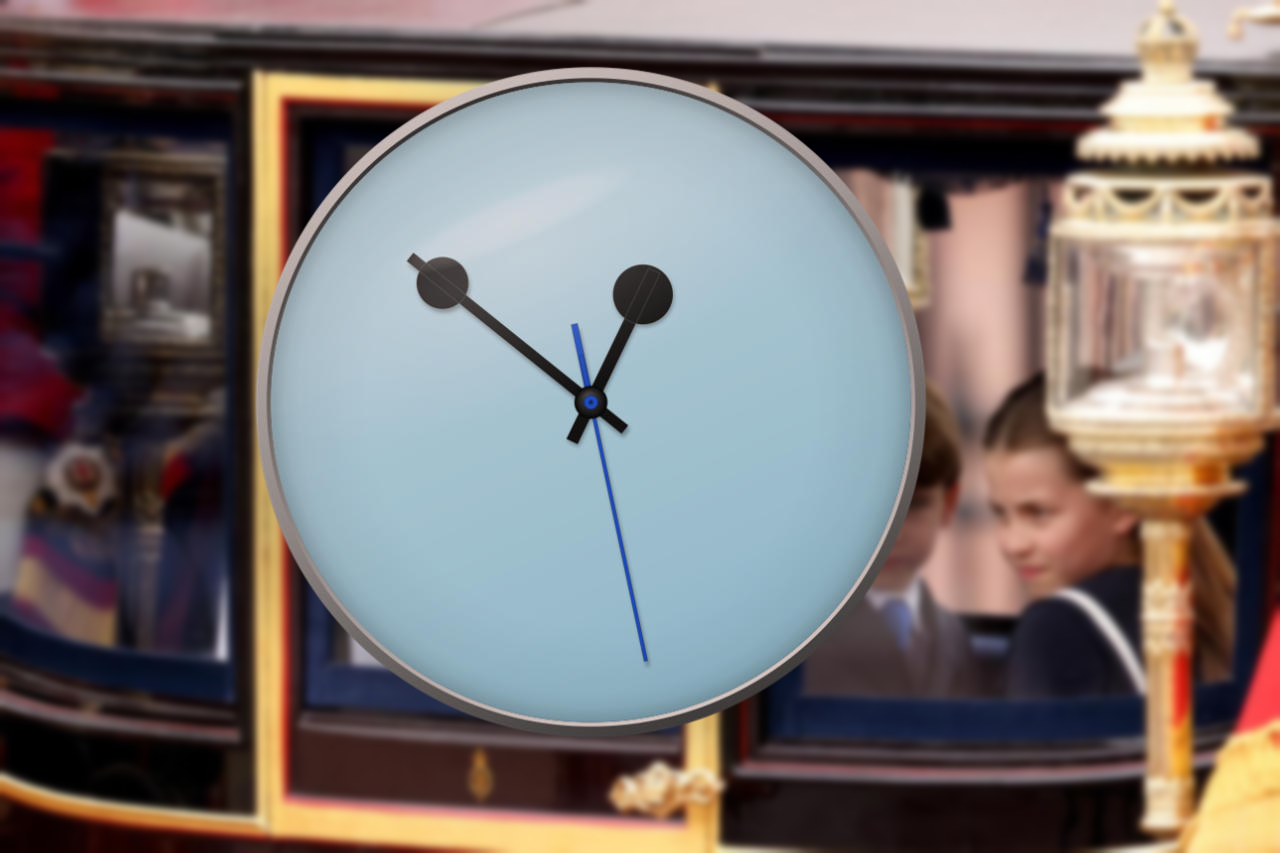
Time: **12:51:28**
